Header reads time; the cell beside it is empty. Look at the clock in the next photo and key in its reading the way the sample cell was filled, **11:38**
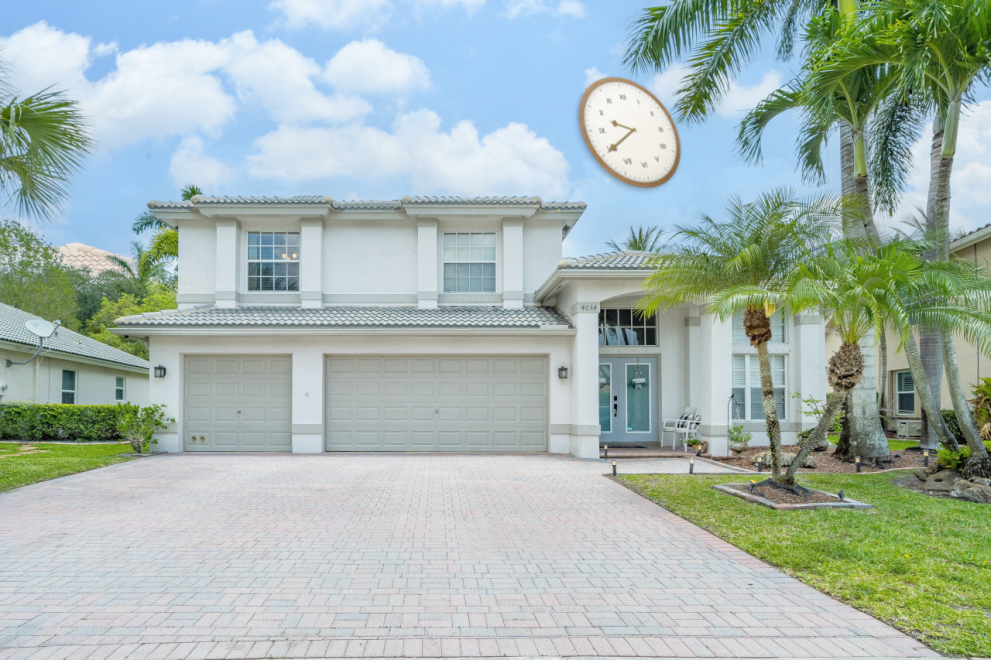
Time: **9:40**
